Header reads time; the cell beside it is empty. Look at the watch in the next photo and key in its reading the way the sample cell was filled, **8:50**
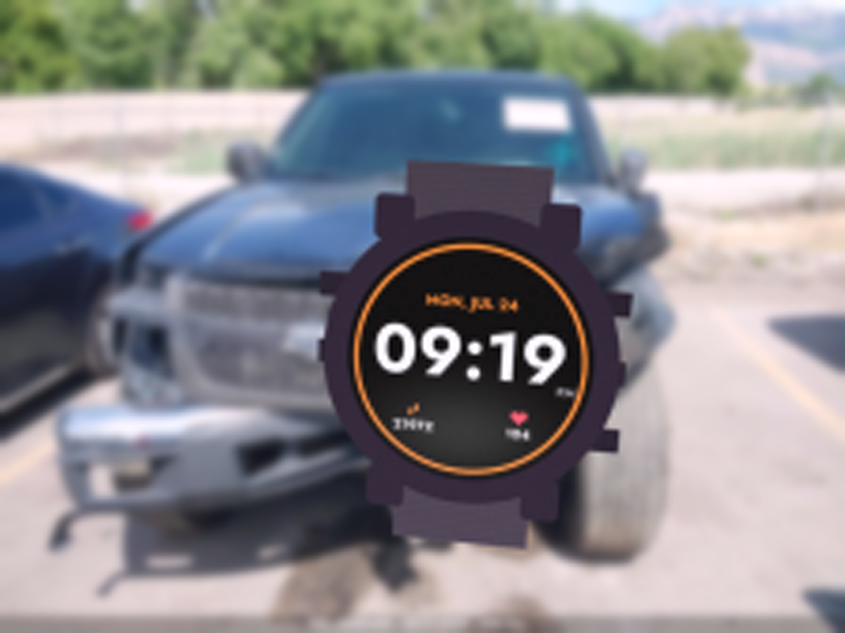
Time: **9:19**
